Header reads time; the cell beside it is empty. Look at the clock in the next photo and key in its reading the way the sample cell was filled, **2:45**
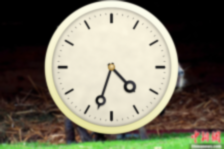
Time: **4:33**
